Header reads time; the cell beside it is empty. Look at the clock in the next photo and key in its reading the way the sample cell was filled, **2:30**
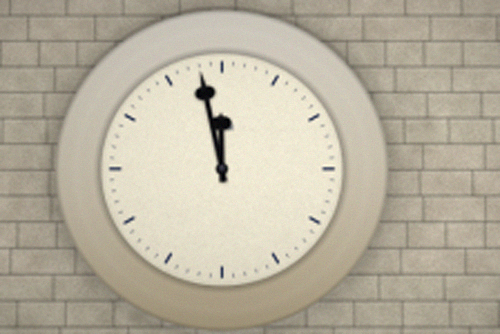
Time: **11:58**
